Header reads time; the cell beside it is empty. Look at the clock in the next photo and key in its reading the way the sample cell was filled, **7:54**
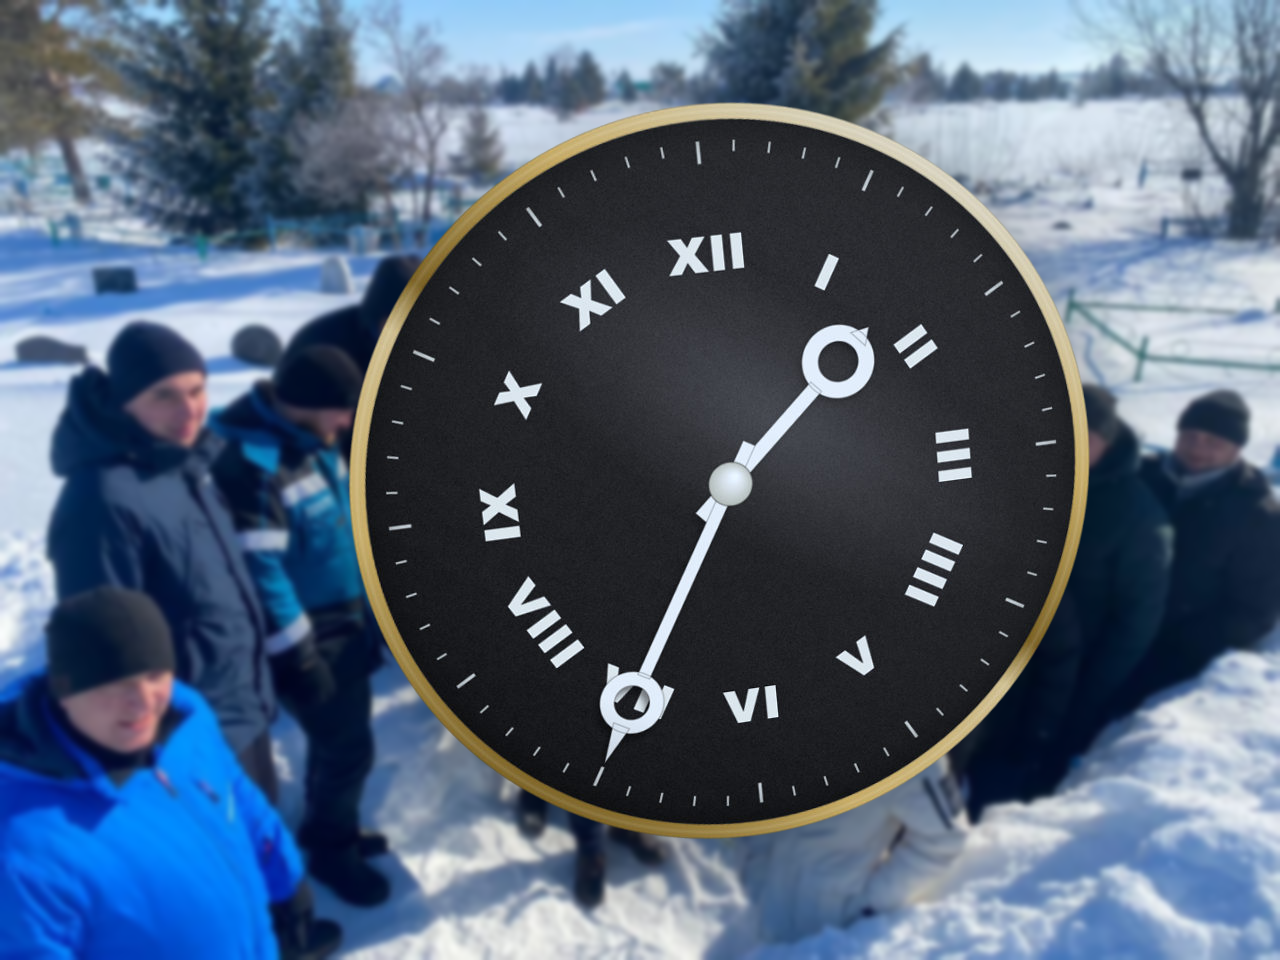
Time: **1:35**
